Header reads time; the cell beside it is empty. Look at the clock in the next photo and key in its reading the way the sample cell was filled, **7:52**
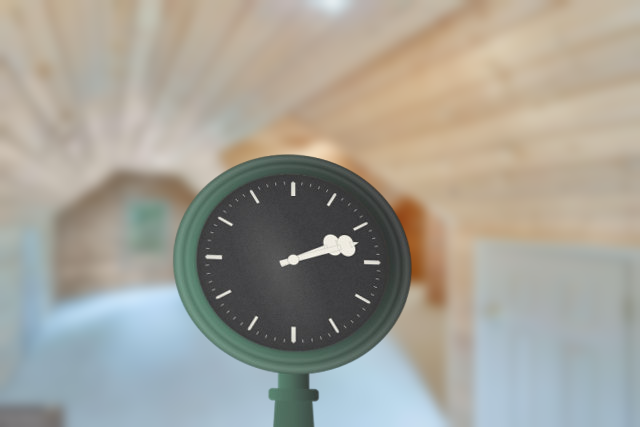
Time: **2:12**
